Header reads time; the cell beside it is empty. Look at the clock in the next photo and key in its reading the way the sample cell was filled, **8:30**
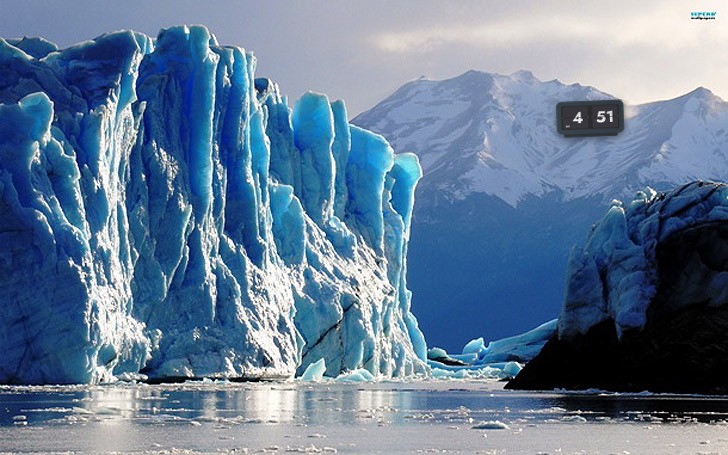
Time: **4:51**
